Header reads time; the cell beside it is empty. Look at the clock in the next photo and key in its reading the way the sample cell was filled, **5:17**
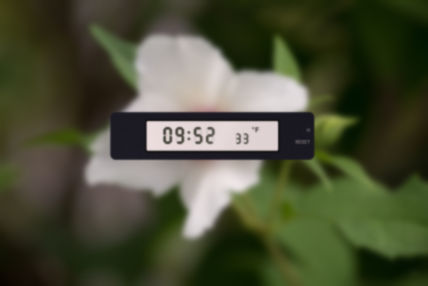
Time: **9:52**
